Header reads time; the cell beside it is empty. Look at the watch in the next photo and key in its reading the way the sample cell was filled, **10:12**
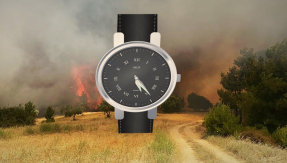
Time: **5:24**
